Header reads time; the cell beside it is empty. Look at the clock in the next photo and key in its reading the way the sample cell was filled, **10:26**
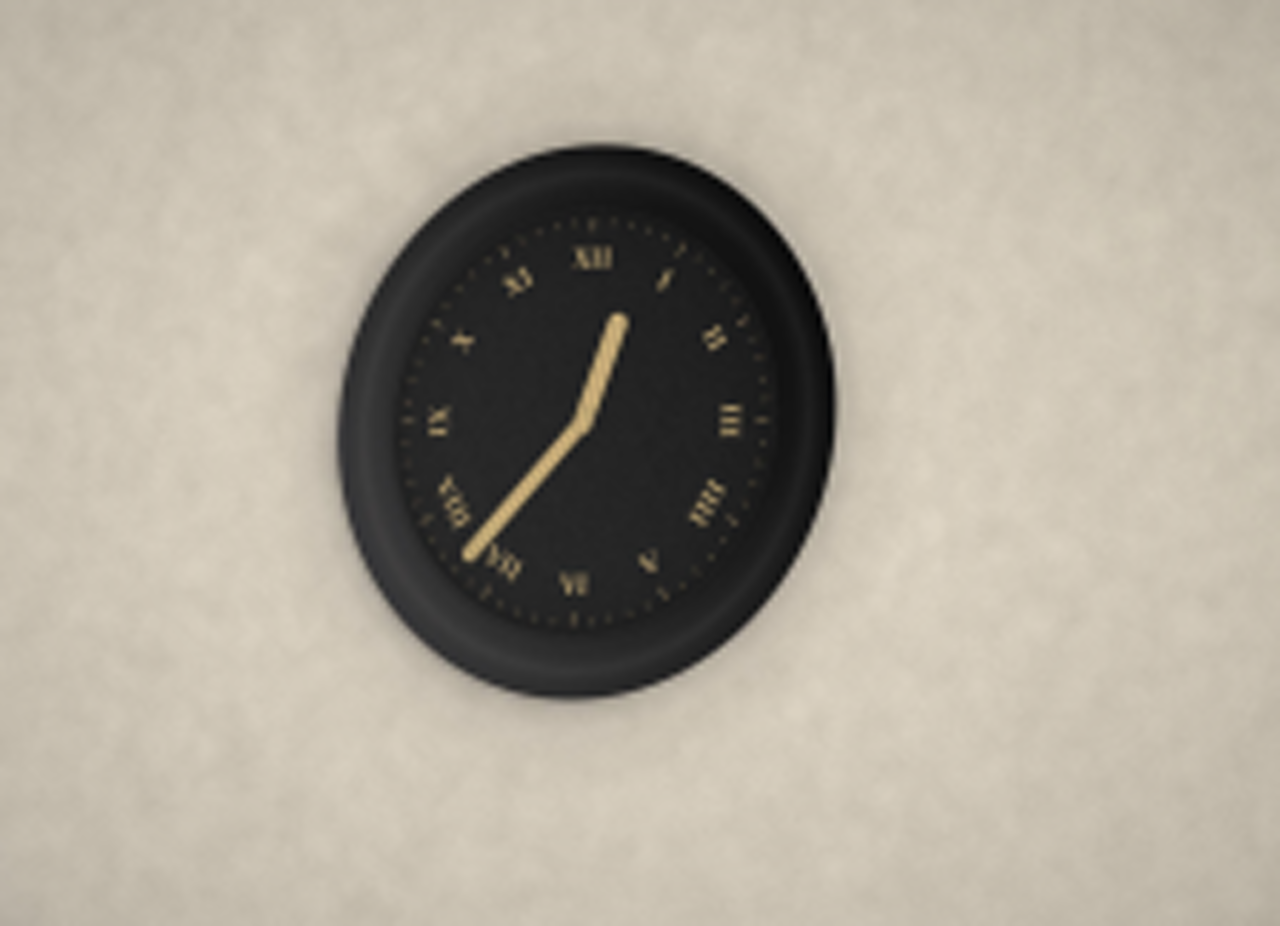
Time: **12:37**
